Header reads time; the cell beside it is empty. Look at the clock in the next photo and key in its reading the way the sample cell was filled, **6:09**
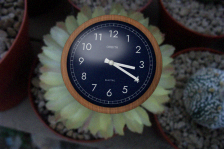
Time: **3:20**
